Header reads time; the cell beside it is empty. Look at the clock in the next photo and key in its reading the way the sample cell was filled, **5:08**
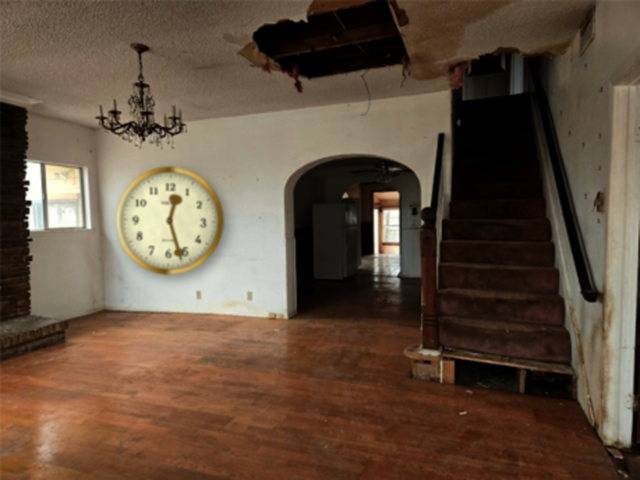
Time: **12:27**
